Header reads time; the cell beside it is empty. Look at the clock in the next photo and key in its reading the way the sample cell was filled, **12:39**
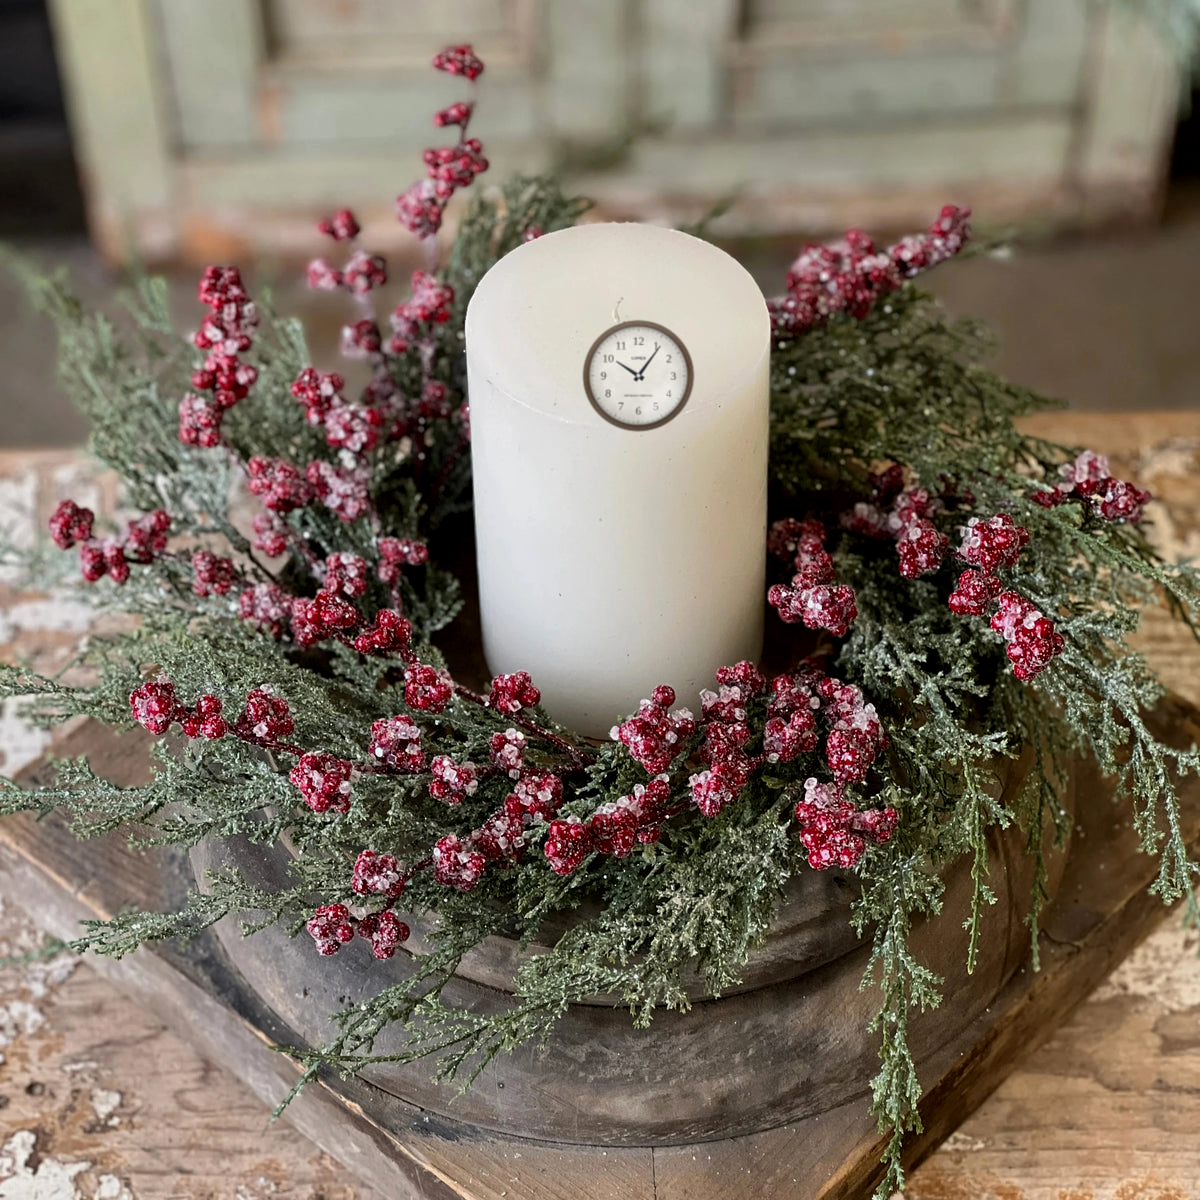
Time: **10:06**
